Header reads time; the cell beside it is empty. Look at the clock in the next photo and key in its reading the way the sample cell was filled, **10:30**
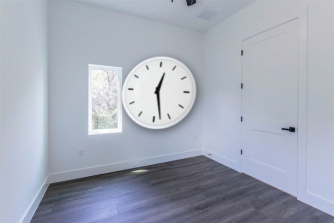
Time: **12:28**
